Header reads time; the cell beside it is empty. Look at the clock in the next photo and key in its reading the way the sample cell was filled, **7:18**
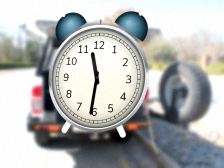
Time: **11:31**
